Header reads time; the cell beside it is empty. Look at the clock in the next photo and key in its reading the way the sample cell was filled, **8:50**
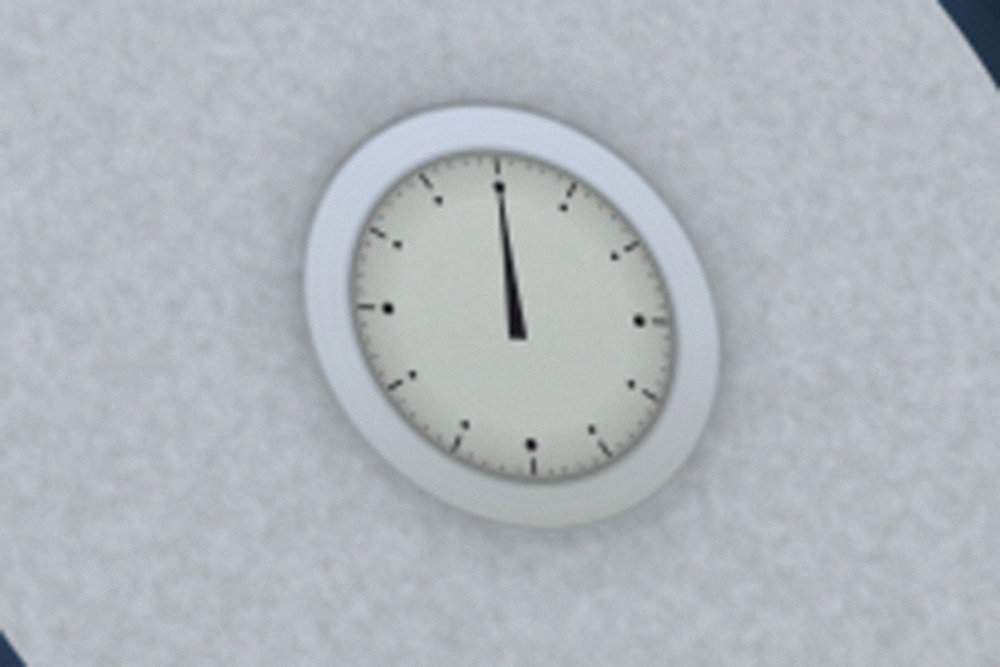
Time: **12:00**
